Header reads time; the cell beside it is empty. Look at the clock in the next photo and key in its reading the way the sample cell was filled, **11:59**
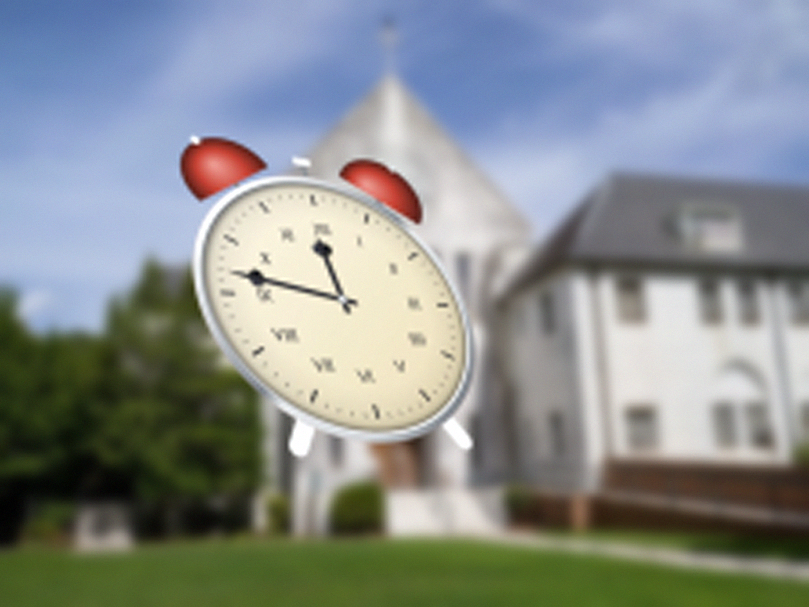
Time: **11:47**
